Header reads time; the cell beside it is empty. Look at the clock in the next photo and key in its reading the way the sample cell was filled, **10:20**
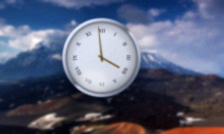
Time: **3:59**
